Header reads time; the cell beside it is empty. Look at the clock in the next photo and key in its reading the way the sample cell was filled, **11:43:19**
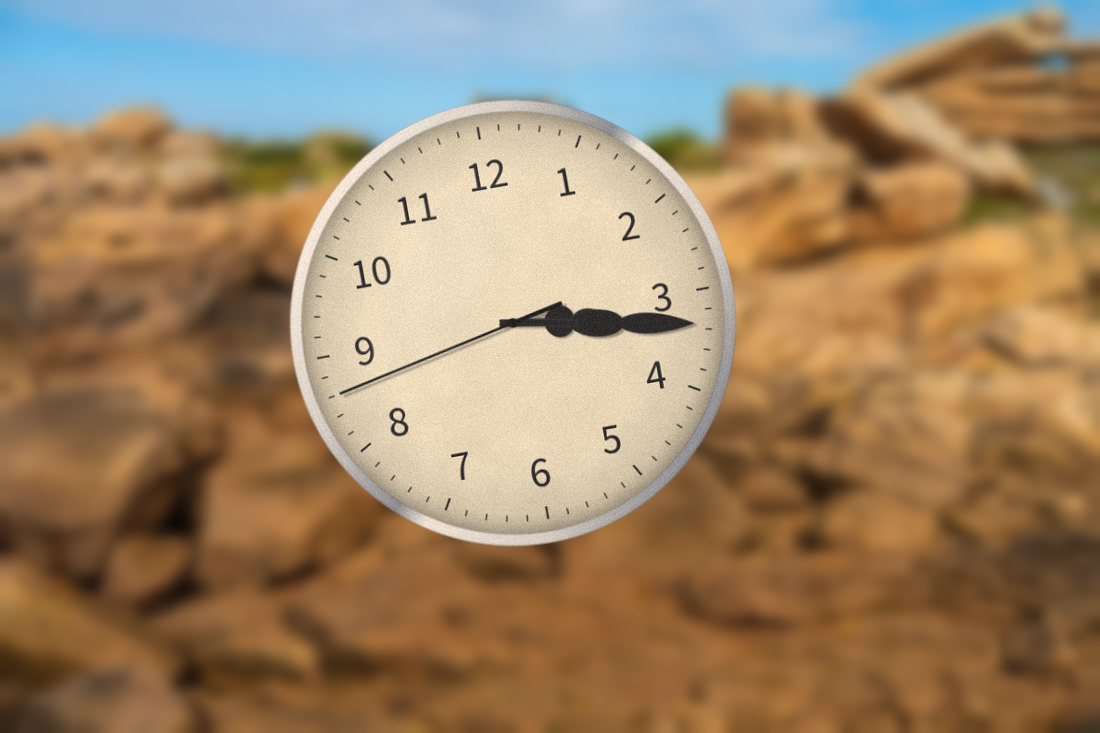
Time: **3:16:43**
